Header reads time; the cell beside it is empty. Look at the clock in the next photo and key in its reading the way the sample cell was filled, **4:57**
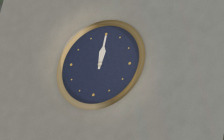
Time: **12:00**
